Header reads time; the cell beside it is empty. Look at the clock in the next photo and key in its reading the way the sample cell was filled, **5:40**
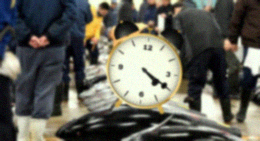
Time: **4:20**
